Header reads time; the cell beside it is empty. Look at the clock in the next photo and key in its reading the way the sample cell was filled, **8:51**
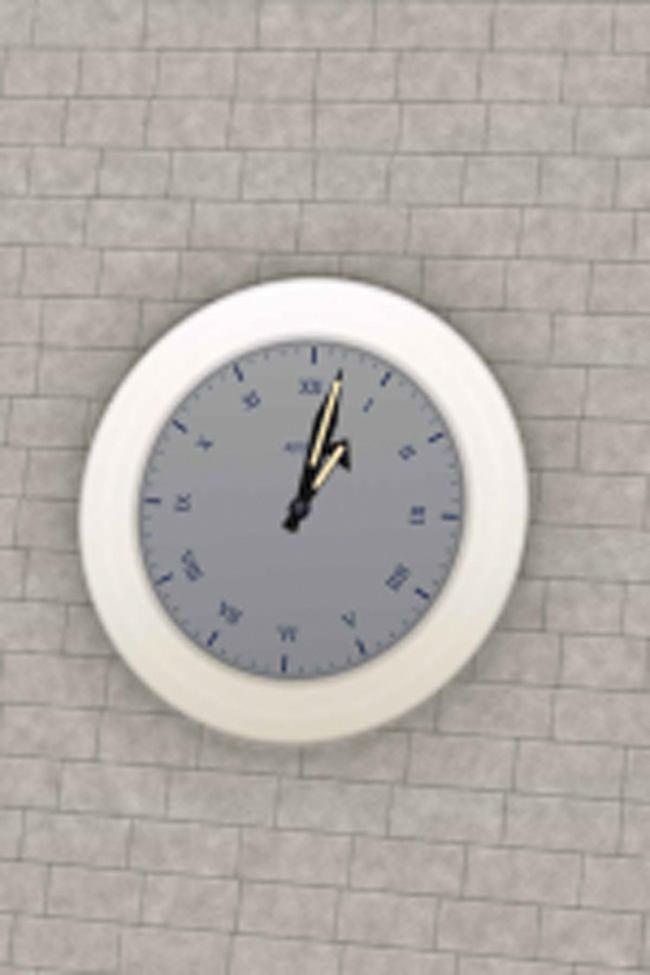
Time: **1:02**
